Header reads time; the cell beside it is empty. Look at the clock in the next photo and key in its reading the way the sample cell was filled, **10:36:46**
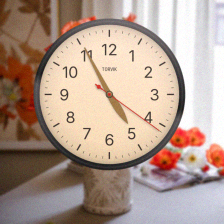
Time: **4:55:21**
